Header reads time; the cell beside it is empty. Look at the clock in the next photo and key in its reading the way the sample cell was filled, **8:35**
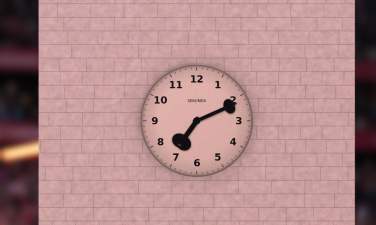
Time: **7:11**
